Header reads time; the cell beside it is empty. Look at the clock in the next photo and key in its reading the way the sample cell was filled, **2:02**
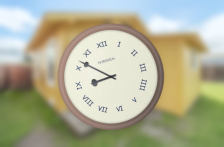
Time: **8:52**
